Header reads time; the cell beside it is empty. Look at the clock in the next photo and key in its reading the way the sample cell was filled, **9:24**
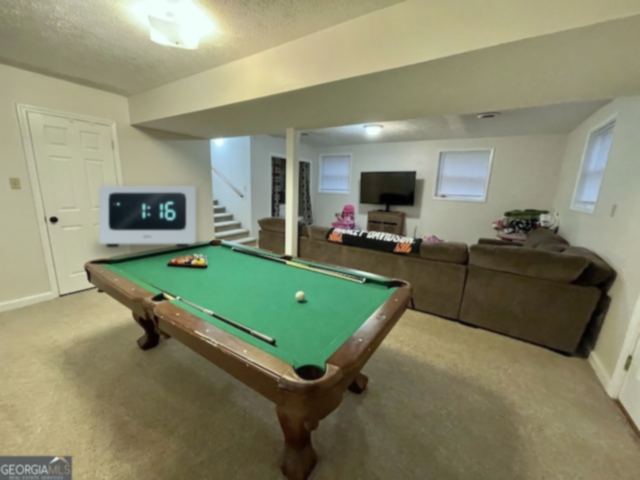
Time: **1:16**
